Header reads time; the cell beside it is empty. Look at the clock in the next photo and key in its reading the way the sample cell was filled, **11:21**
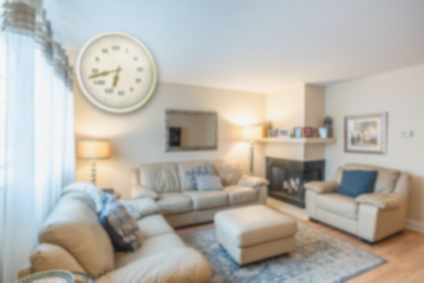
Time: **6:43**
